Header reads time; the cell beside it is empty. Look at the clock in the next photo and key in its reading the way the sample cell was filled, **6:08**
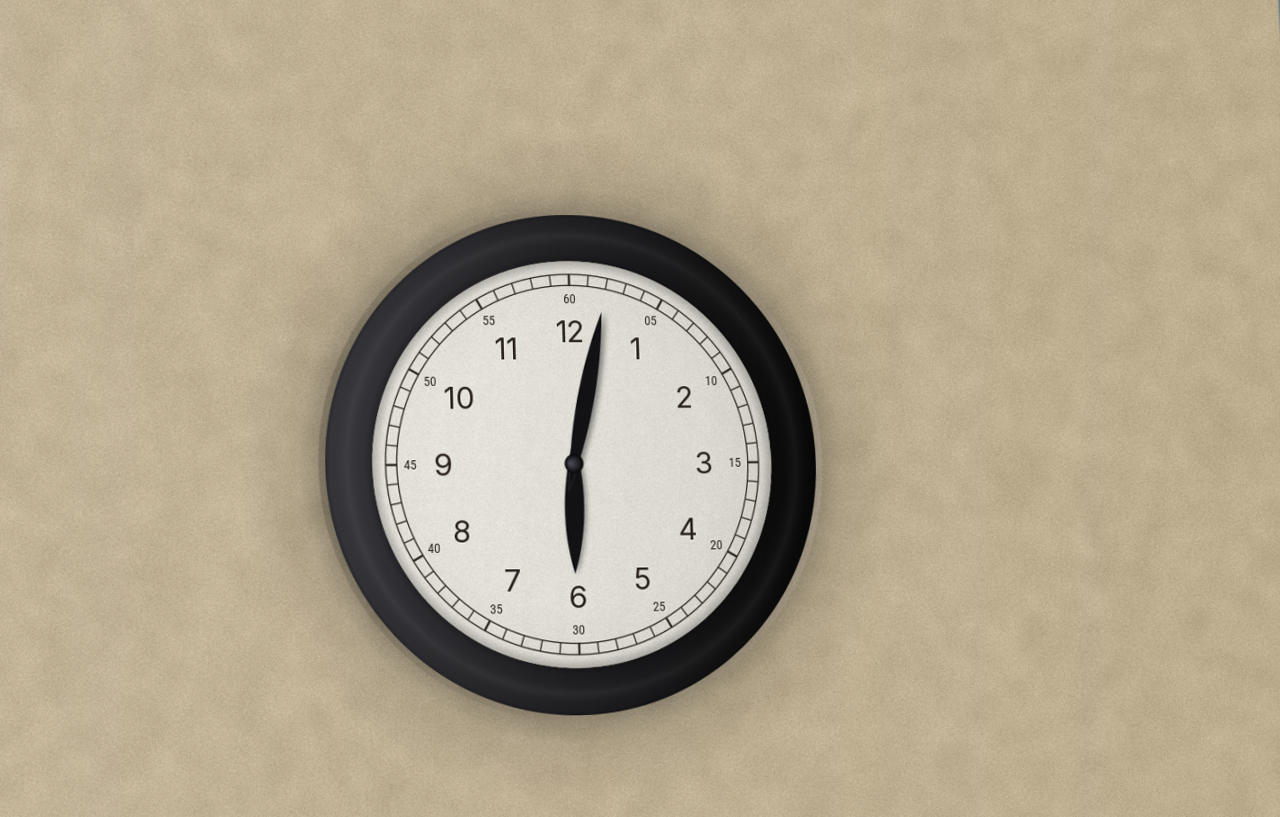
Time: **6:02**
